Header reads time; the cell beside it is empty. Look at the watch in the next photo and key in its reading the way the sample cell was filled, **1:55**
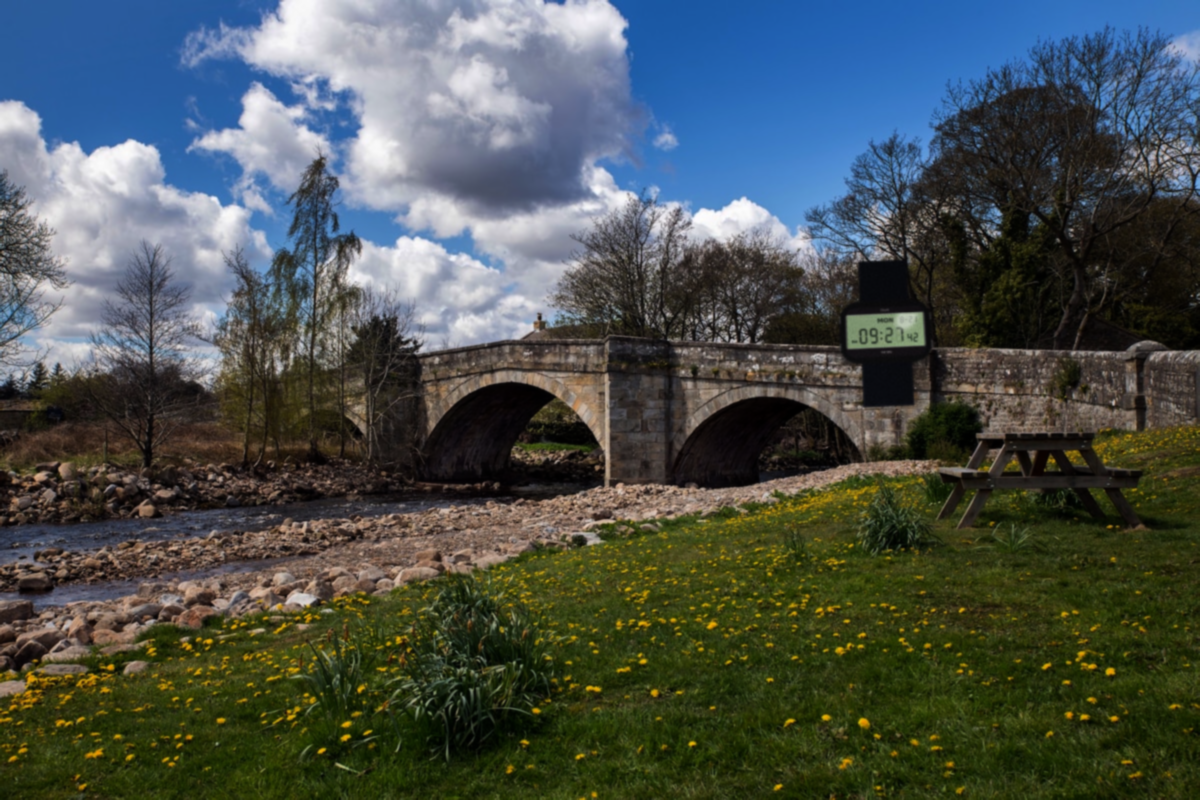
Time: **9:27**
